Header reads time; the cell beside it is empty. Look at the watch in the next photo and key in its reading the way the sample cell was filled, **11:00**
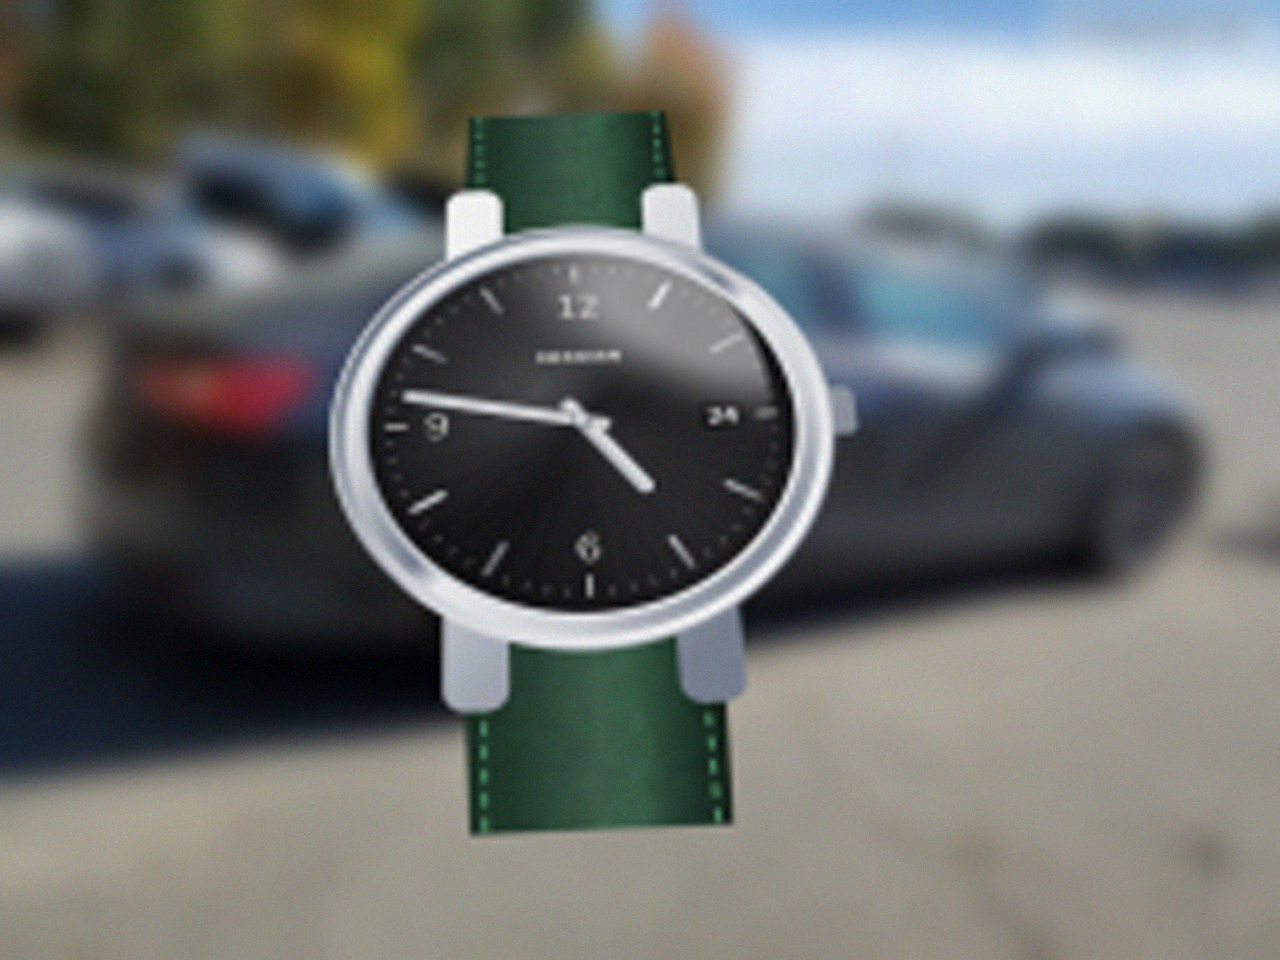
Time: **4:47**
